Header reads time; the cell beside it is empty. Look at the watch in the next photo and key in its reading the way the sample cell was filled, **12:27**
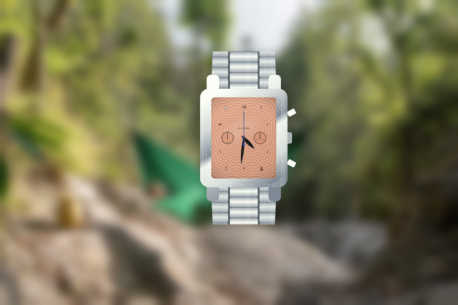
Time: **4:31**
